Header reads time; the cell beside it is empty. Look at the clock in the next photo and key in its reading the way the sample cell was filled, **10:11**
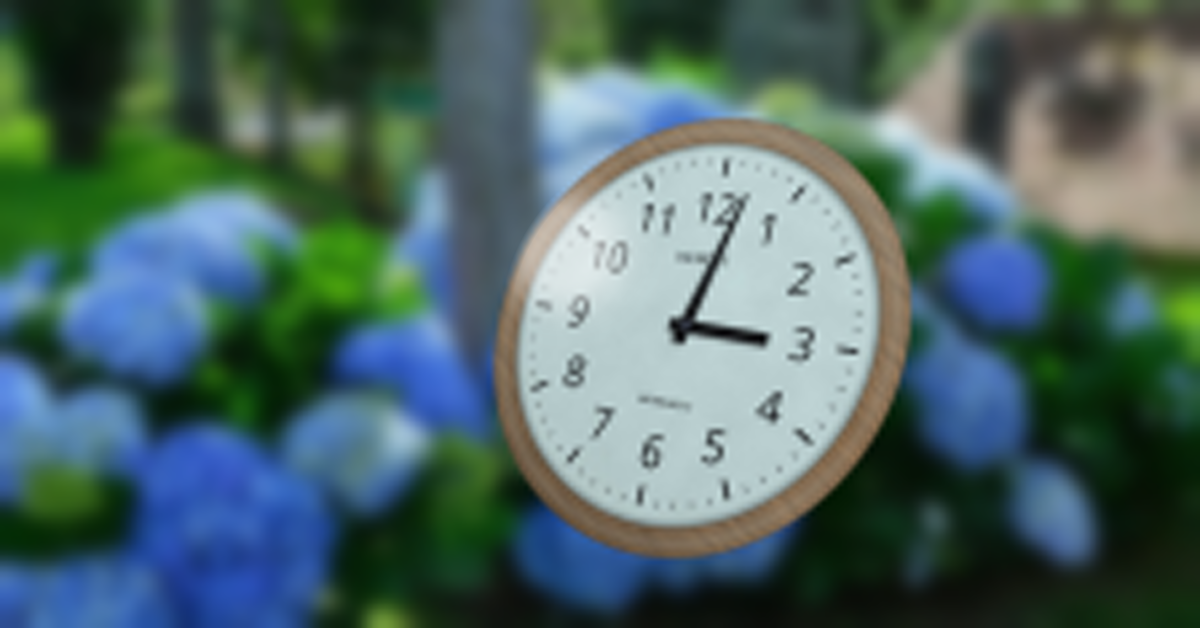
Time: **3:02**
